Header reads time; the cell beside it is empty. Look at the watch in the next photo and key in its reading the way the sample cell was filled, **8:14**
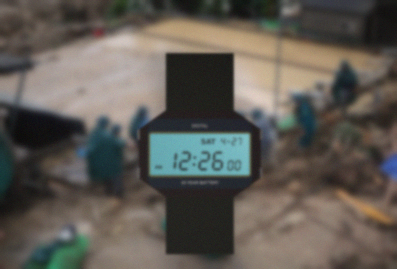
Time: **12:26**
